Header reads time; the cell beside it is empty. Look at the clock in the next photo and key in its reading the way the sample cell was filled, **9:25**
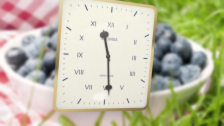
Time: **11:29**
